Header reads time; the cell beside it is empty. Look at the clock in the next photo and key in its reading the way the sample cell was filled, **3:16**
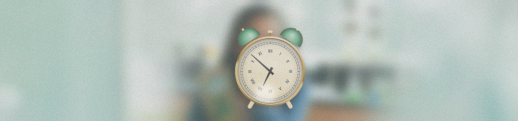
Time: **6:52**
